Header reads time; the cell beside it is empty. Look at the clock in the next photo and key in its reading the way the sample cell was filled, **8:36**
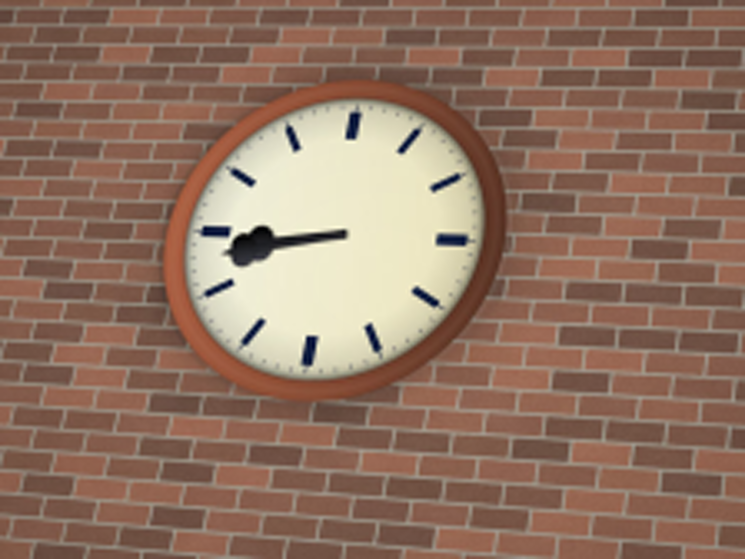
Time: **8:43**
